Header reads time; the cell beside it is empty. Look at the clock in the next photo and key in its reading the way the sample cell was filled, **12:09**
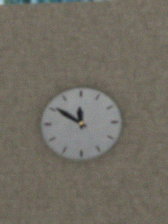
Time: **11:51**
